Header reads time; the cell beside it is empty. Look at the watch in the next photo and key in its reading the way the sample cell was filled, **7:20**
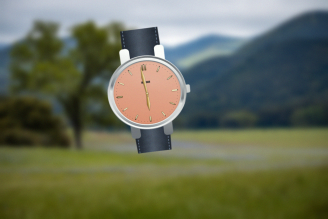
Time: **5:59**
